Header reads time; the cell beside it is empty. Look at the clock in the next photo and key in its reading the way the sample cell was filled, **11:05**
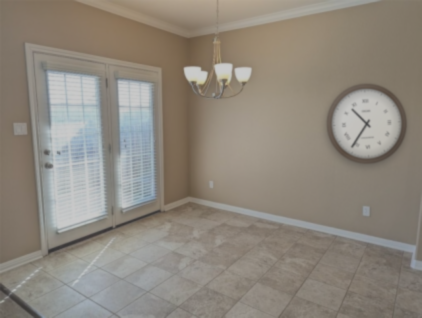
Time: **10:36**
